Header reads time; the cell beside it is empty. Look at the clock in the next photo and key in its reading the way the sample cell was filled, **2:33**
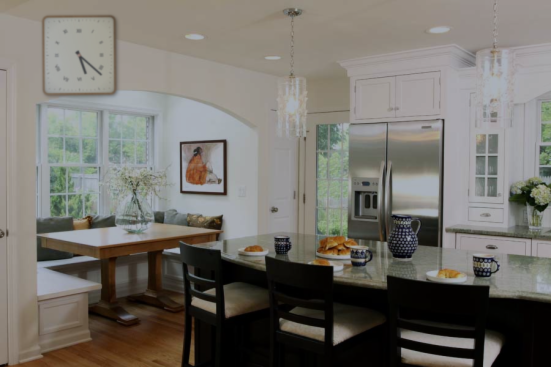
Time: **5:22**
